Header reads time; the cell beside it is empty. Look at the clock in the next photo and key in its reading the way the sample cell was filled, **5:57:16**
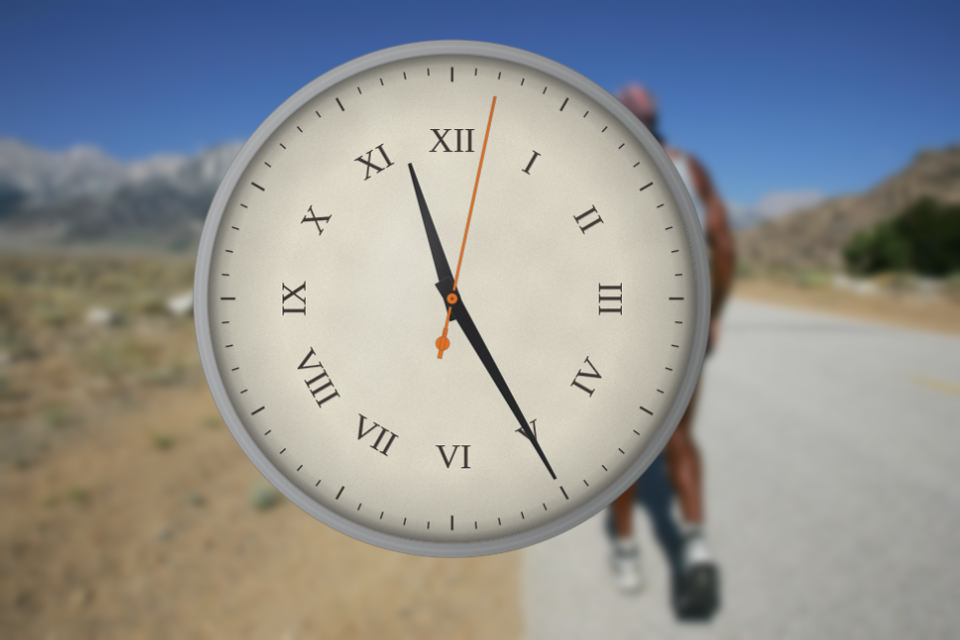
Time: **11:25:02**
